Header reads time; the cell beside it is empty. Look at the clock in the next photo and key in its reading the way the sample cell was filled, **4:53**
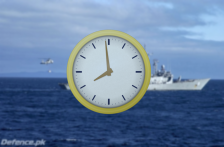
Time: **7:59**
